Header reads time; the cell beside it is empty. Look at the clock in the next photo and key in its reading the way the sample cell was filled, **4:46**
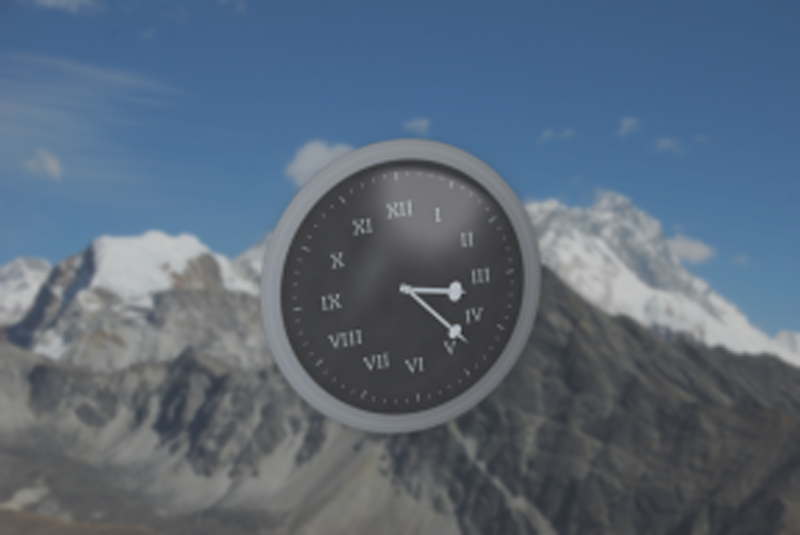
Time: **3:23**
